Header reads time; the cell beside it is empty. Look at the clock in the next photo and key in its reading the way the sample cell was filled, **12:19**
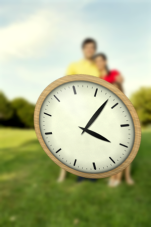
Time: **4:08**
